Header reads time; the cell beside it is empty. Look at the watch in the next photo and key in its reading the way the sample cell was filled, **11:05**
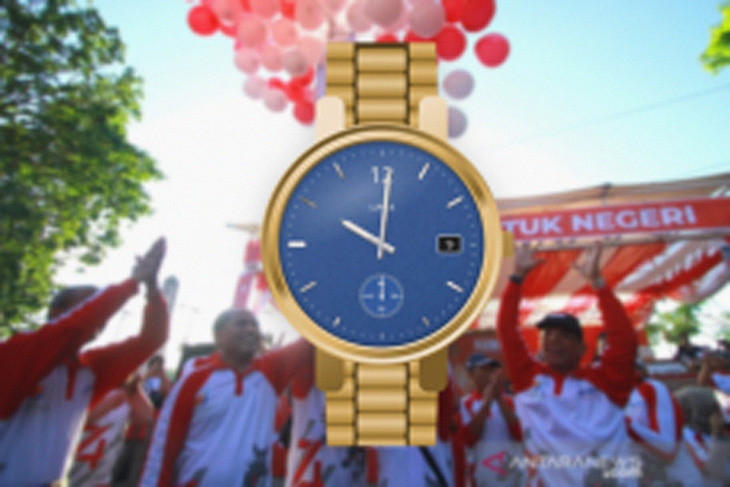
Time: **10:01**
